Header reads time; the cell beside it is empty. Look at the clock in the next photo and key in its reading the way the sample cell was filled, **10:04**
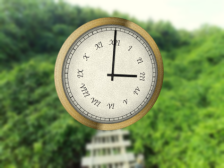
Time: **3:00**
